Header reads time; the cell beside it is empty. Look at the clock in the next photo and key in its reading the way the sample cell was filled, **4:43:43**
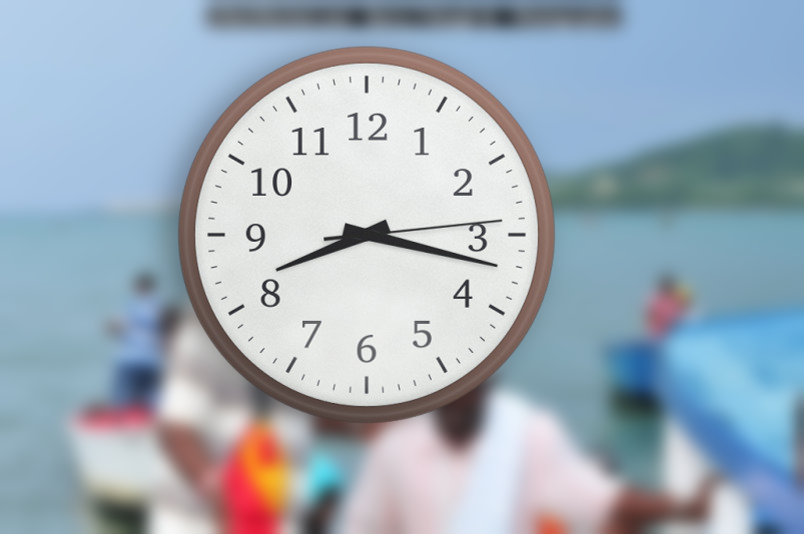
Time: **8:17:14**
